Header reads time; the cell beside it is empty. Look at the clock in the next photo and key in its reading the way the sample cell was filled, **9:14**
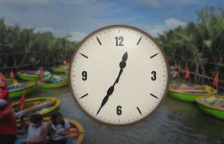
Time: **12:35**
